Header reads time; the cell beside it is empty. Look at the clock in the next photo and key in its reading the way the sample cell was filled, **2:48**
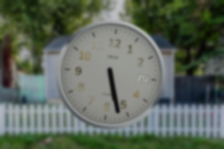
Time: **5:27**
